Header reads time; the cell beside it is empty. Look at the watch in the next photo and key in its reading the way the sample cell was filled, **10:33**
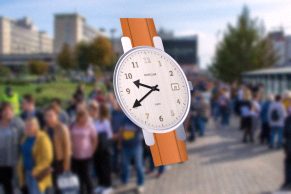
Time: **9:40**
